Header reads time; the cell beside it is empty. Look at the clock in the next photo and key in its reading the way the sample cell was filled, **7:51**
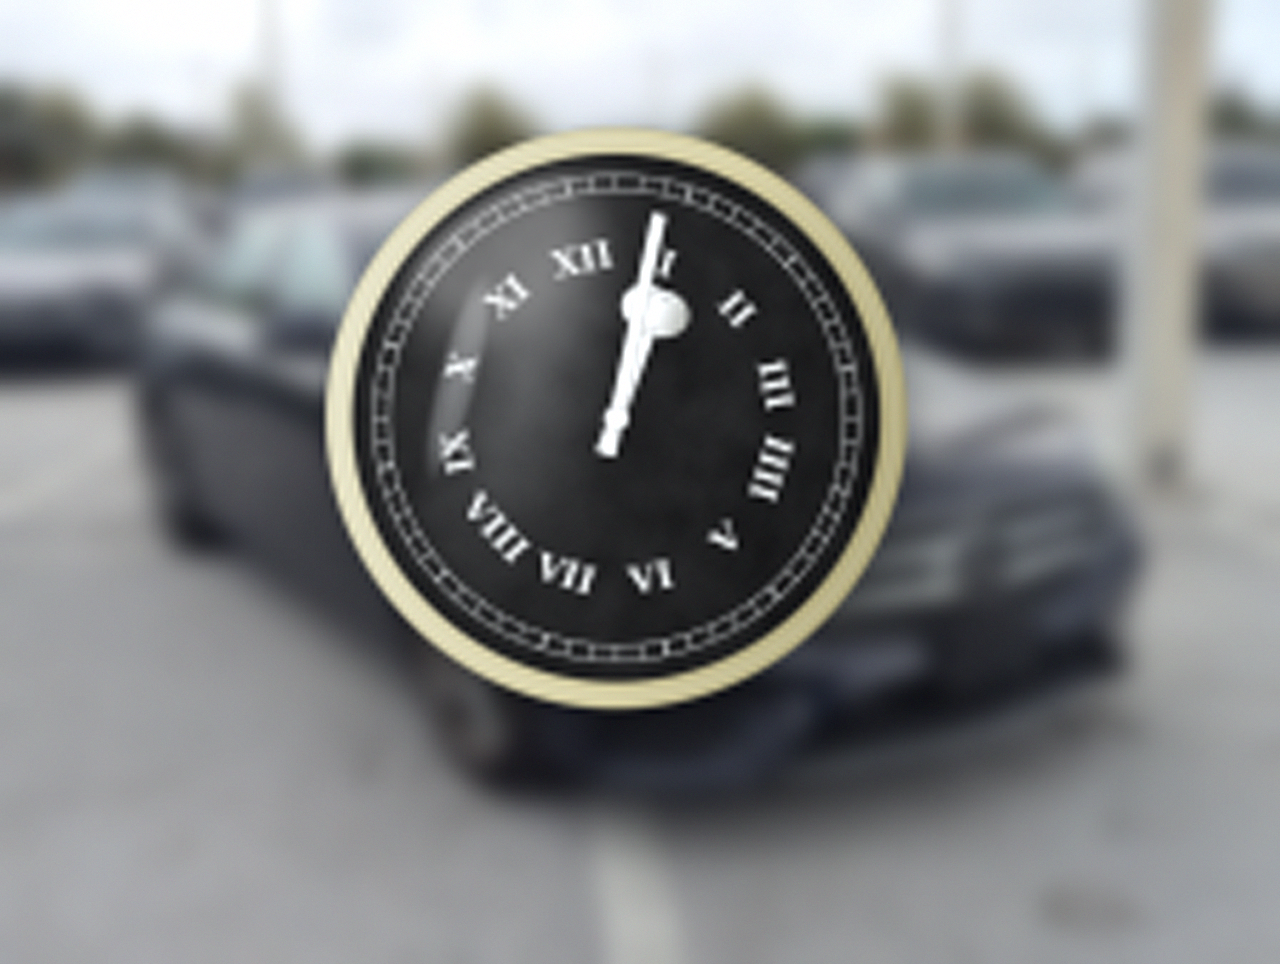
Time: **1:04**
